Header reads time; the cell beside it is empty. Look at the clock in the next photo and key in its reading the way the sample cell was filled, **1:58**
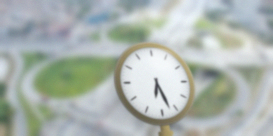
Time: **6:27**
